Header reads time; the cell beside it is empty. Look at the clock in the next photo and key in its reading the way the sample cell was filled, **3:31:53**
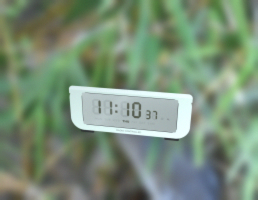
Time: **11:10:37**
